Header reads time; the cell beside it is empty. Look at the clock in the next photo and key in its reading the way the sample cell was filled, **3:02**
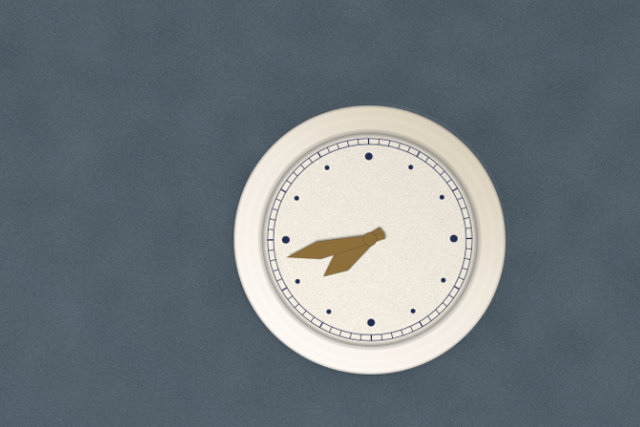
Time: **7:43**
